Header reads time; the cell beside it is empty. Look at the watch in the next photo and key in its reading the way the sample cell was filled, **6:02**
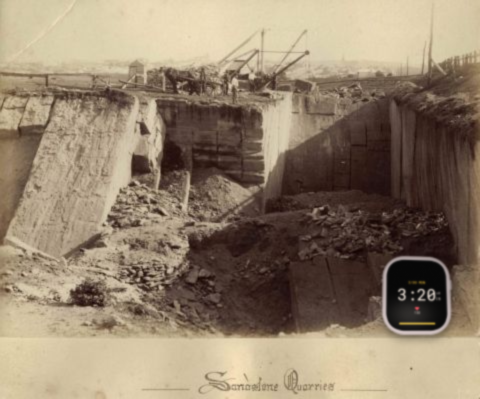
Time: **3:20**
